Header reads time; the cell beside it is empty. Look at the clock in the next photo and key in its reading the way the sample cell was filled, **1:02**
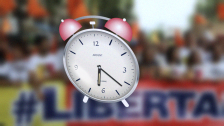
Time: **6:22**
